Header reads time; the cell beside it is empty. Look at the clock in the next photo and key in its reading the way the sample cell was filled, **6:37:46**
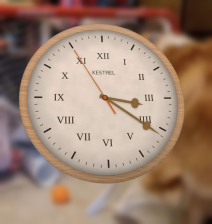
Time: **3:20:55**
